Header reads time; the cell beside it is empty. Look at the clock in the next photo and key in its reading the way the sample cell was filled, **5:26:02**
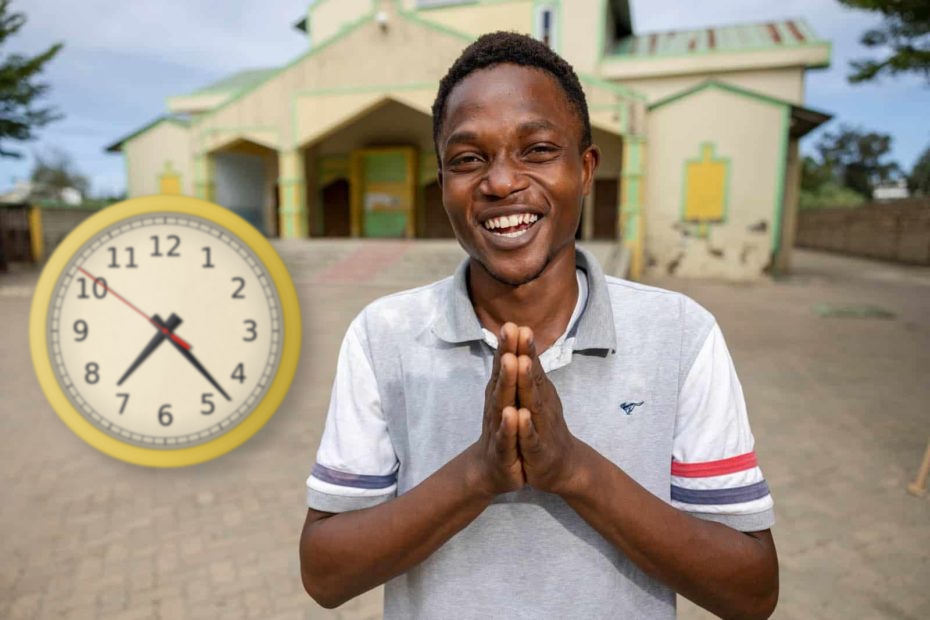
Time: **7:22:51**
